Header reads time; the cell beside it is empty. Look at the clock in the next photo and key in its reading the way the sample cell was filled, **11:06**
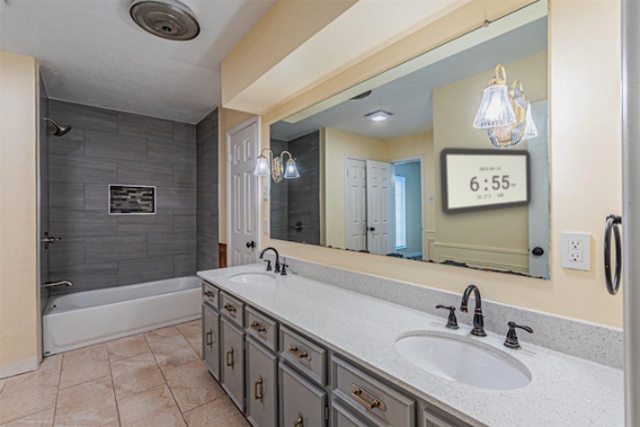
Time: **6:55**
